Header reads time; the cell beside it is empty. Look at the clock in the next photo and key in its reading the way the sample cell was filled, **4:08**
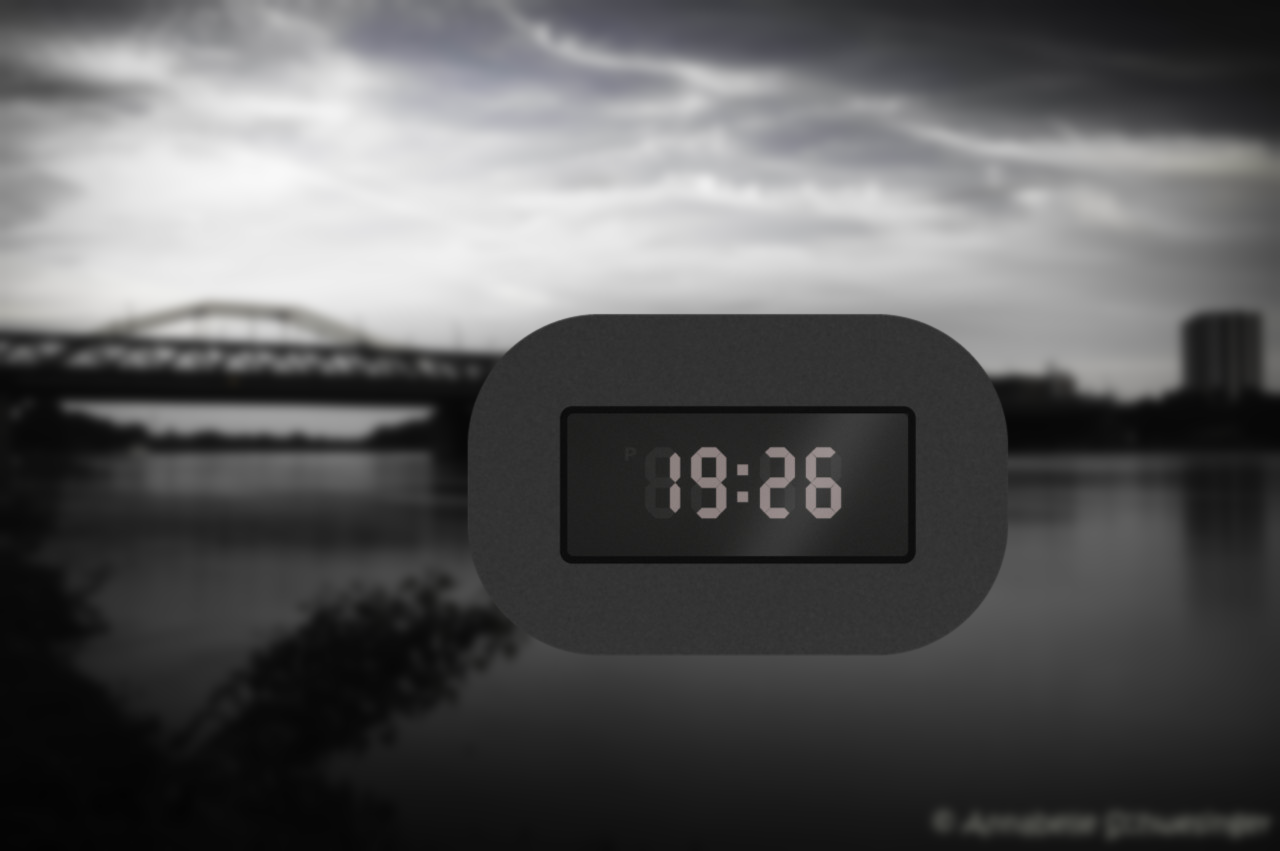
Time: **19:26**
